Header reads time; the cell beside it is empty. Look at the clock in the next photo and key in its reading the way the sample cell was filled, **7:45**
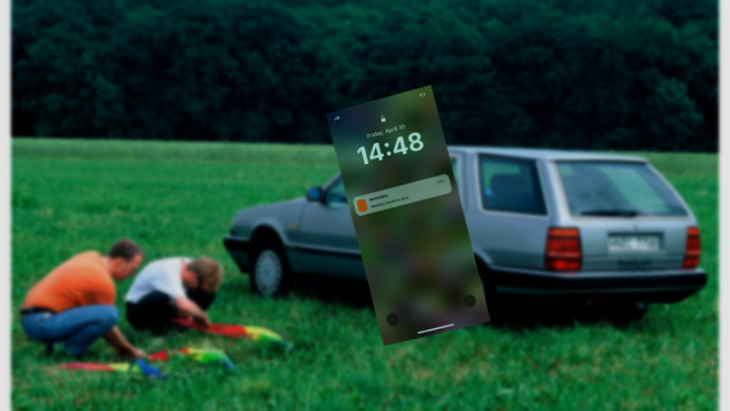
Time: **14:48**
